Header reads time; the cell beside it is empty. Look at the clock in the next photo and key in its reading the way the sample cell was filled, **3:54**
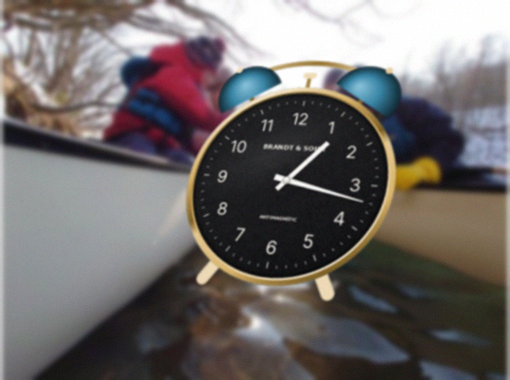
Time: **1:17**
